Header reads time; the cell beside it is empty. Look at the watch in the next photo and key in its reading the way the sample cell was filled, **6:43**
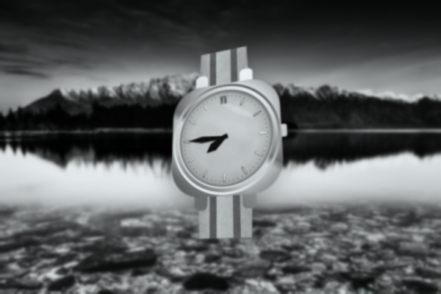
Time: **7:45**
